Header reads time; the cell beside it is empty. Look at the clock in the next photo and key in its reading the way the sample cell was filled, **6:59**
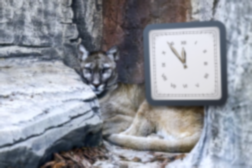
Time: **11:54**
